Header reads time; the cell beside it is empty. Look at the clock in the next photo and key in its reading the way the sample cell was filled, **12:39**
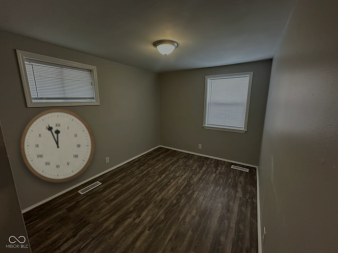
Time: **11:56**
